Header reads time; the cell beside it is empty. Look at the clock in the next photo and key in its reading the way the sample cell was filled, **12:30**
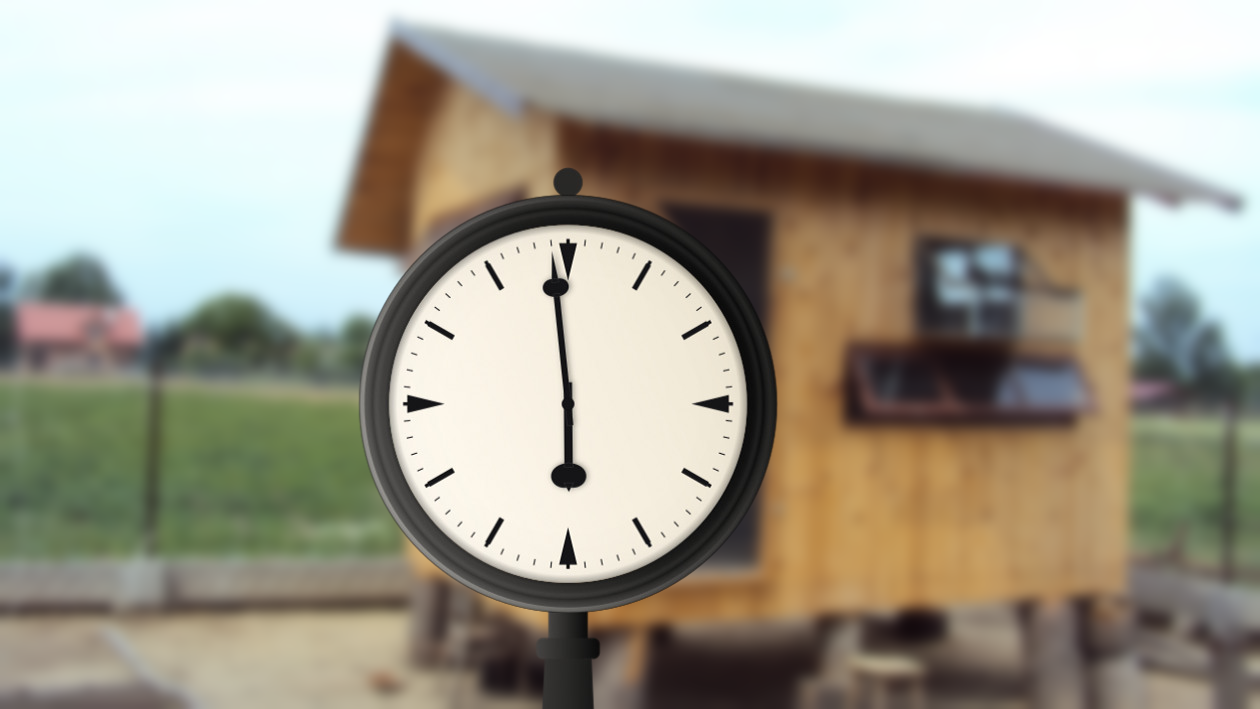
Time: **5:59**
